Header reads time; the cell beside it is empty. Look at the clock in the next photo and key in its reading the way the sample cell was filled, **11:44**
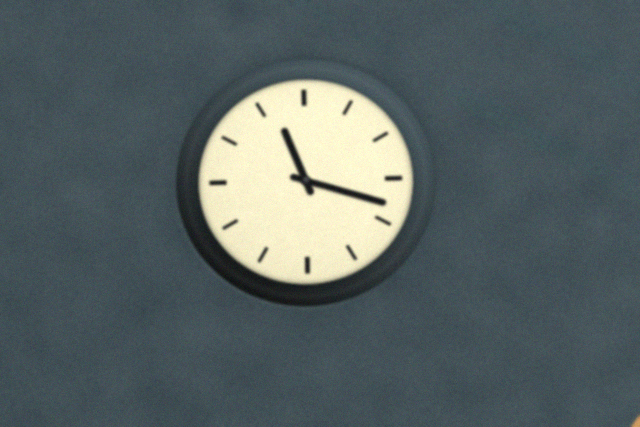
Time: **11:18**
